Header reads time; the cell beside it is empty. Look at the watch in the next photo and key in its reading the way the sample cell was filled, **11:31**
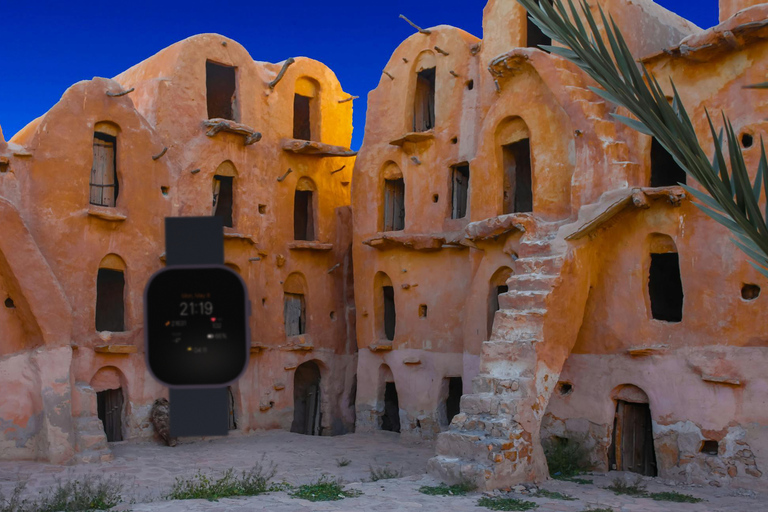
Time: **21:19**
